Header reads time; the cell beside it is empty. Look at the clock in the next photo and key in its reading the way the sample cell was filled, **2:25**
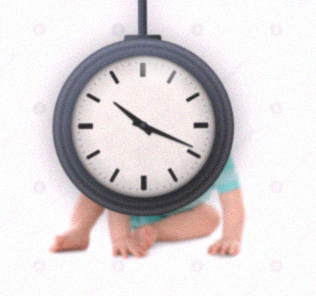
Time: **10:19**
